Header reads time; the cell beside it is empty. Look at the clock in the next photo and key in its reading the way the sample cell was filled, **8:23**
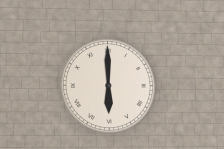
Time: **6:00**
